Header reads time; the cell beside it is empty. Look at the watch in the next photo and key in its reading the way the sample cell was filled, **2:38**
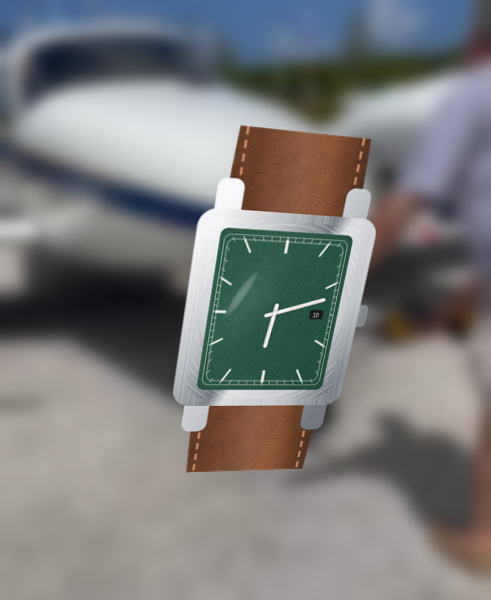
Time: **6:12**
